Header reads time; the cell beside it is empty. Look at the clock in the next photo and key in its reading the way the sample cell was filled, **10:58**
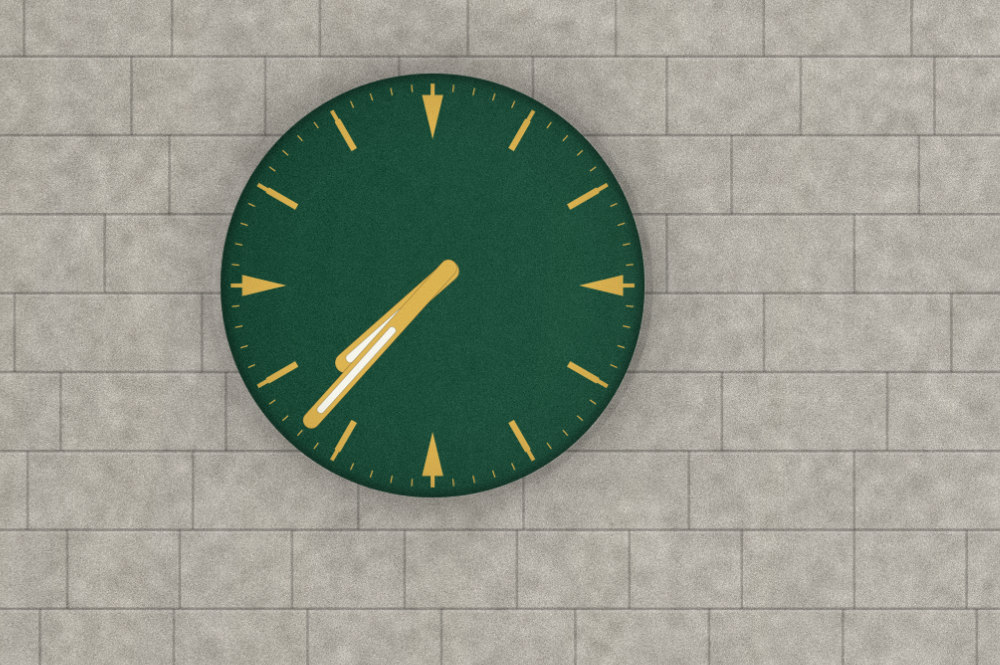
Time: **7:37**
